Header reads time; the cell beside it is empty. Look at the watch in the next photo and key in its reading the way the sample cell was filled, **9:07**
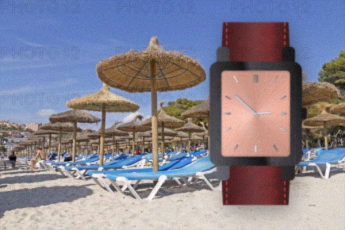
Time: **2:52**
